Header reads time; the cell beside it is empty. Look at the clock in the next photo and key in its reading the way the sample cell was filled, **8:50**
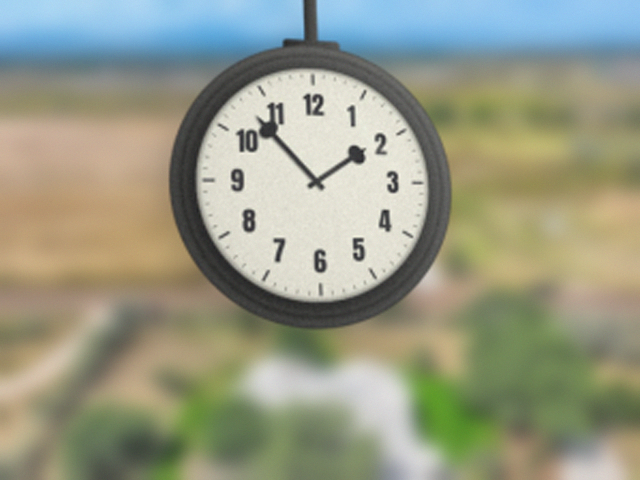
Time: **1:53**
